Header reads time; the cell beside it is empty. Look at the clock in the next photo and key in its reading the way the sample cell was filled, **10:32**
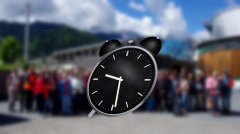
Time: **9:29**
